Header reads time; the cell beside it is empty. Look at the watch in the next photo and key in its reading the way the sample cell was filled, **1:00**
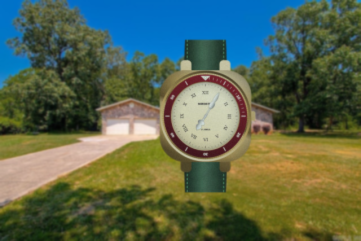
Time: **7:05**
